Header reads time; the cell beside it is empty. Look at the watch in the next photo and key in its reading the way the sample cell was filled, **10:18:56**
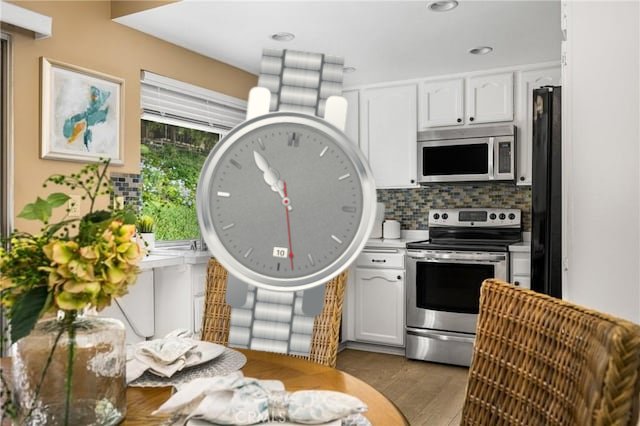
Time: **10:53:28**
